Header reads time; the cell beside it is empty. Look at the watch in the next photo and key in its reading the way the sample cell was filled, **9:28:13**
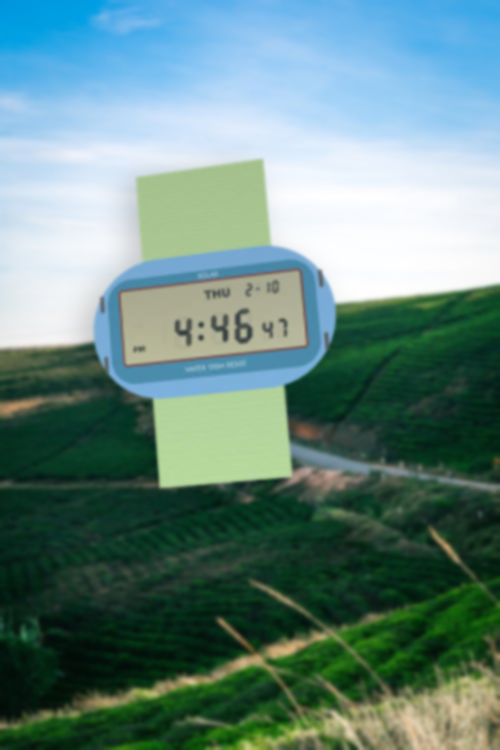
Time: **4:46:47**
